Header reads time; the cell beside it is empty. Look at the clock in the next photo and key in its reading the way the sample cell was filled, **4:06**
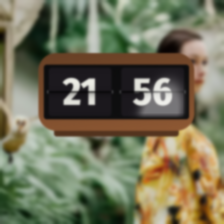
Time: **21:56**
